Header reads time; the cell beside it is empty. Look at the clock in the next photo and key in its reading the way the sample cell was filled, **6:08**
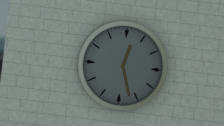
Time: **12:27**
